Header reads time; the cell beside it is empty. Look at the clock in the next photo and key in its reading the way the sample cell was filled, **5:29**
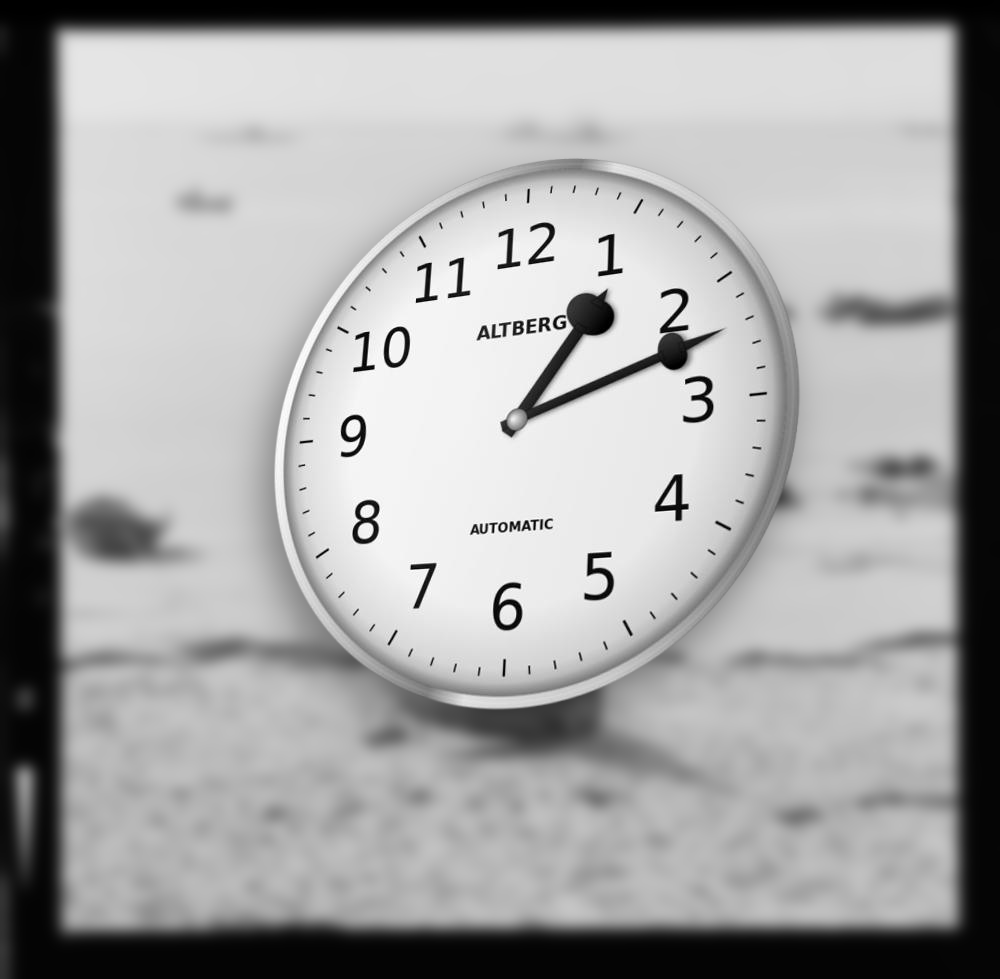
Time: **1:12**
